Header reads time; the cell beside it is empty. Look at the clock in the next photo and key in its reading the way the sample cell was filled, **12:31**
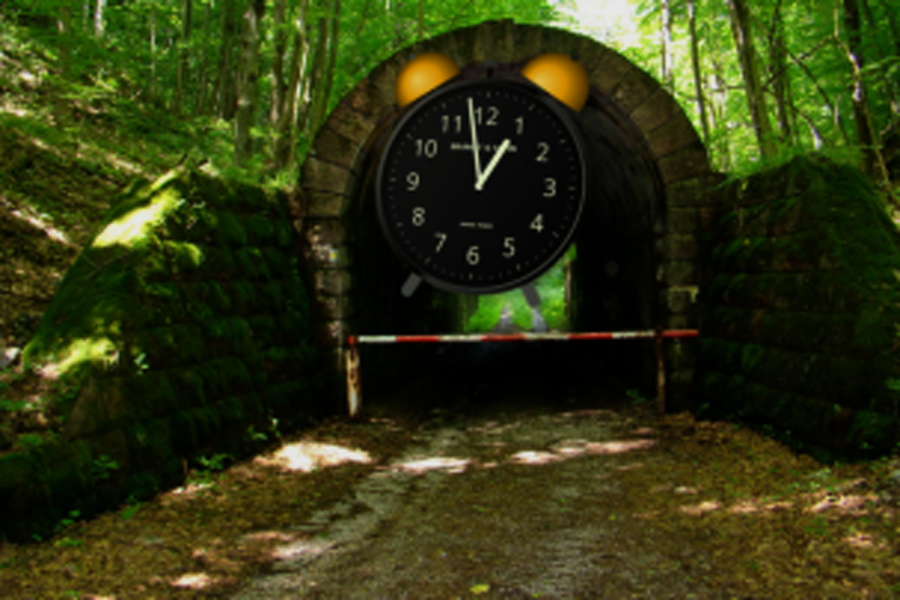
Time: **12:58**
